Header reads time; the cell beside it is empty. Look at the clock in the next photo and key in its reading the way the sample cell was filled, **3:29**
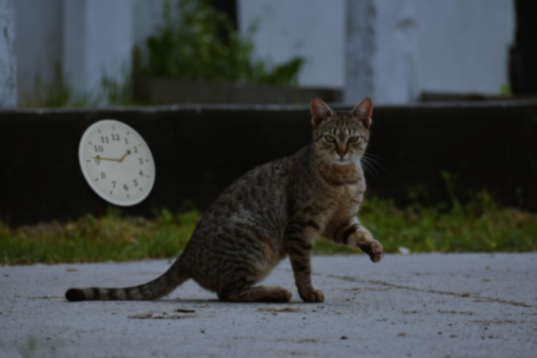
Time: **1:46**
